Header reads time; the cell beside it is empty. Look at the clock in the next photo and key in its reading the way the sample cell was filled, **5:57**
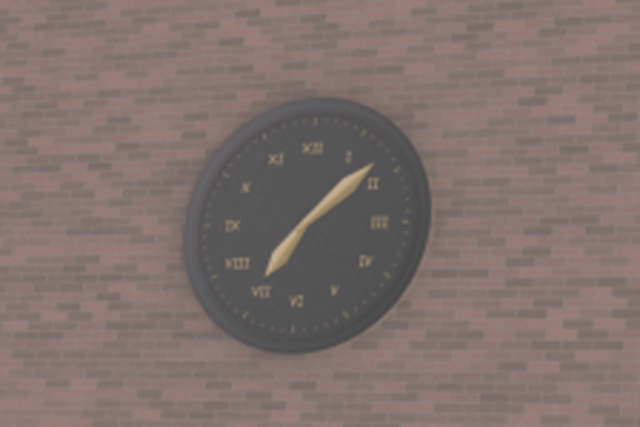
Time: **7:08**
